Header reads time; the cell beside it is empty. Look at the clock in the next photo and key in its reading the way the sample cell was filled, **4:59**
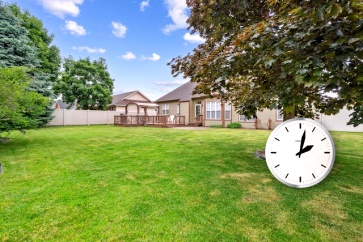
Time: **2:02**
